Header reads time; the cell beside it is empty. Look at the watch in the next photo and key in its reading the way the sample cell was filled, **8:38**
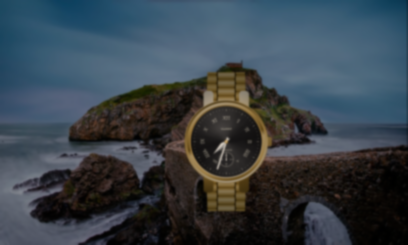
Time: **7:33**
